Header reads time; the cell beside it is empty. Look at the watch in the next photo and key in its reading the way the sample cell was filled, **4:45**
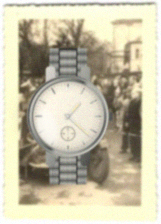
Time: **1:22**
